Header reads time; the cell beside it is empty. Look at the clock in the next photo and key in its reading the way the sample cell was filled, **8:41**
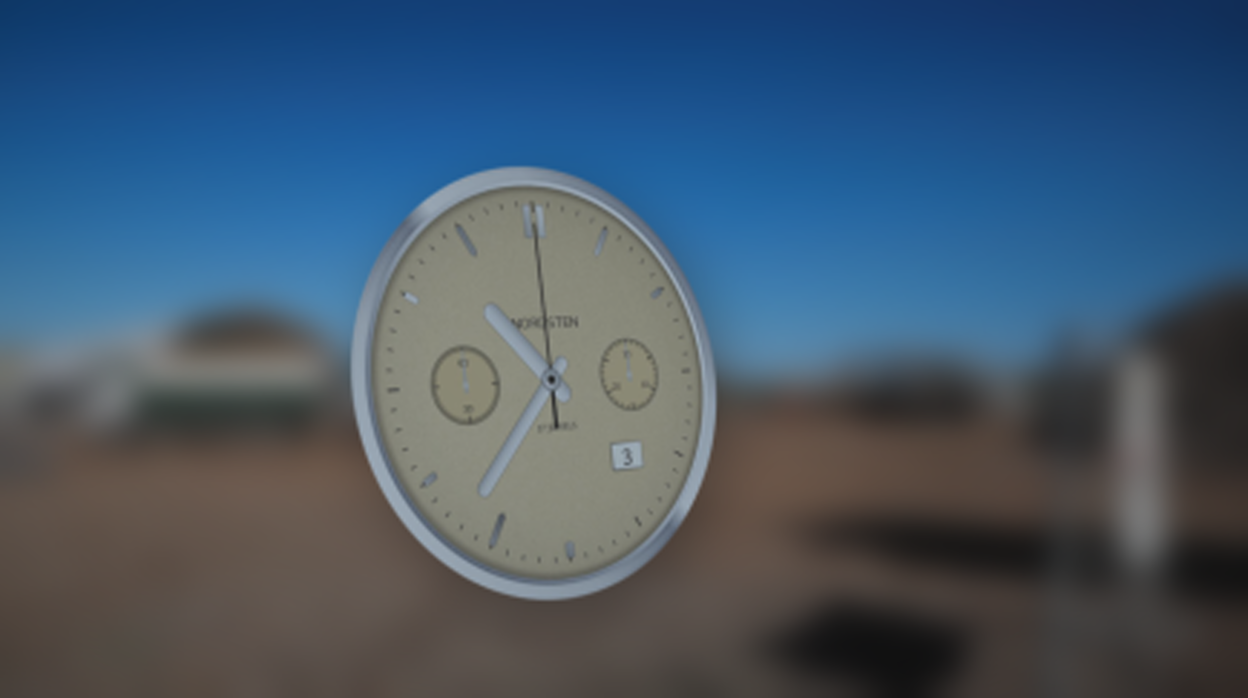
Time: **10:37**
